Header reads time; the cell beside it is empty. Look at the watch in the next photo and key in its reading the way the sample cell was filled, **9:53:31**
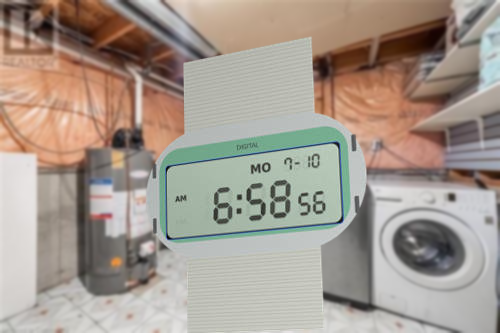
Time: **6:58:56**
